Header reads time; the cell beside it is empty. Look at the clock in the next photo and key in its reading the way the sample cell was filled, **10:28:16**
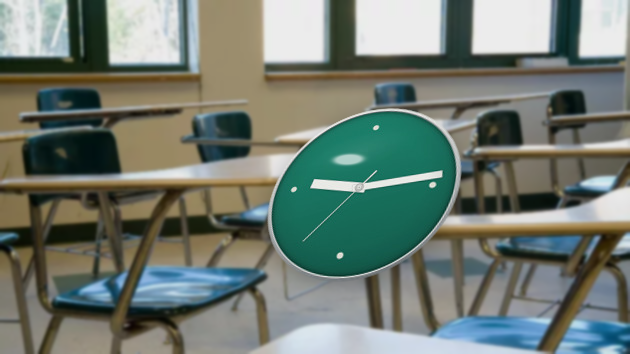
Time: **9:13:36**
